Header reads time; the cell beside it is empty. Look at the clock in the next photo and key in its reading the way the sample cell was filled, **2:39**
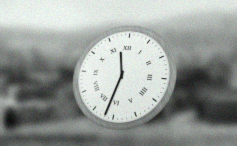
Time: **11:32**
